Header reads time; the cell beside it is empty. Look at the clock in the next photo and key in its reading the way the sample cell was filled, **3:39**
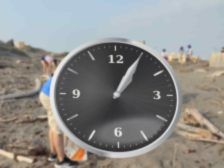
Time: **1:05**
